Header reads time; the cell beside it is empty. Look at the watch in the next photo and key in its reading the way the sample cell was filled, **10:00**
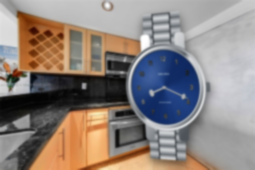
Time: **8:19**
